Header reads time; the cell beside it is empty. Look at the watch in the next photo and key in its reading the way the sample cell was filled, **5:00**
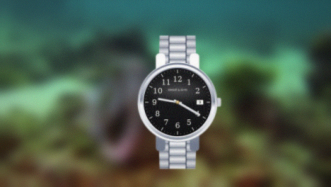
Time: **9:20**
